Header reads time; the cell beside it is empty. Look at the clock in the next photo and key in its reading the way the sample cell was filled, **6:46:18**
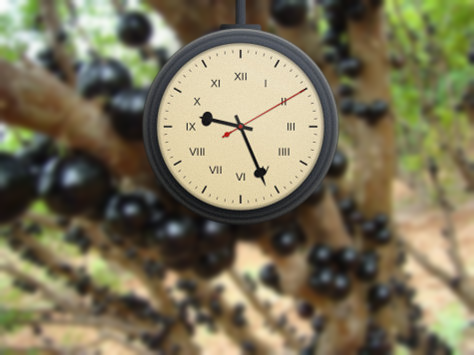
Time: **9:26:10**
